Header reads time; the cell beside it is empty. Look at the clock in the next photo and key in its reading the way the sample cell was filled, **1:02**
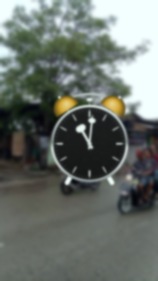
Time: **11:01**
